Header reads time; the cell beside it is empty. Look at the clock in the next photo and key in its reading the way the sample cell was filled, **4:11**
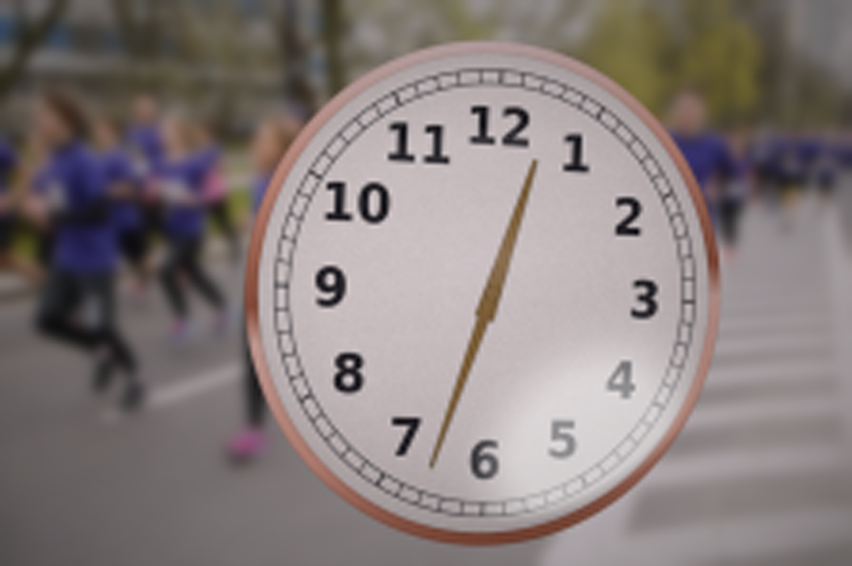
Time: **12:33**
